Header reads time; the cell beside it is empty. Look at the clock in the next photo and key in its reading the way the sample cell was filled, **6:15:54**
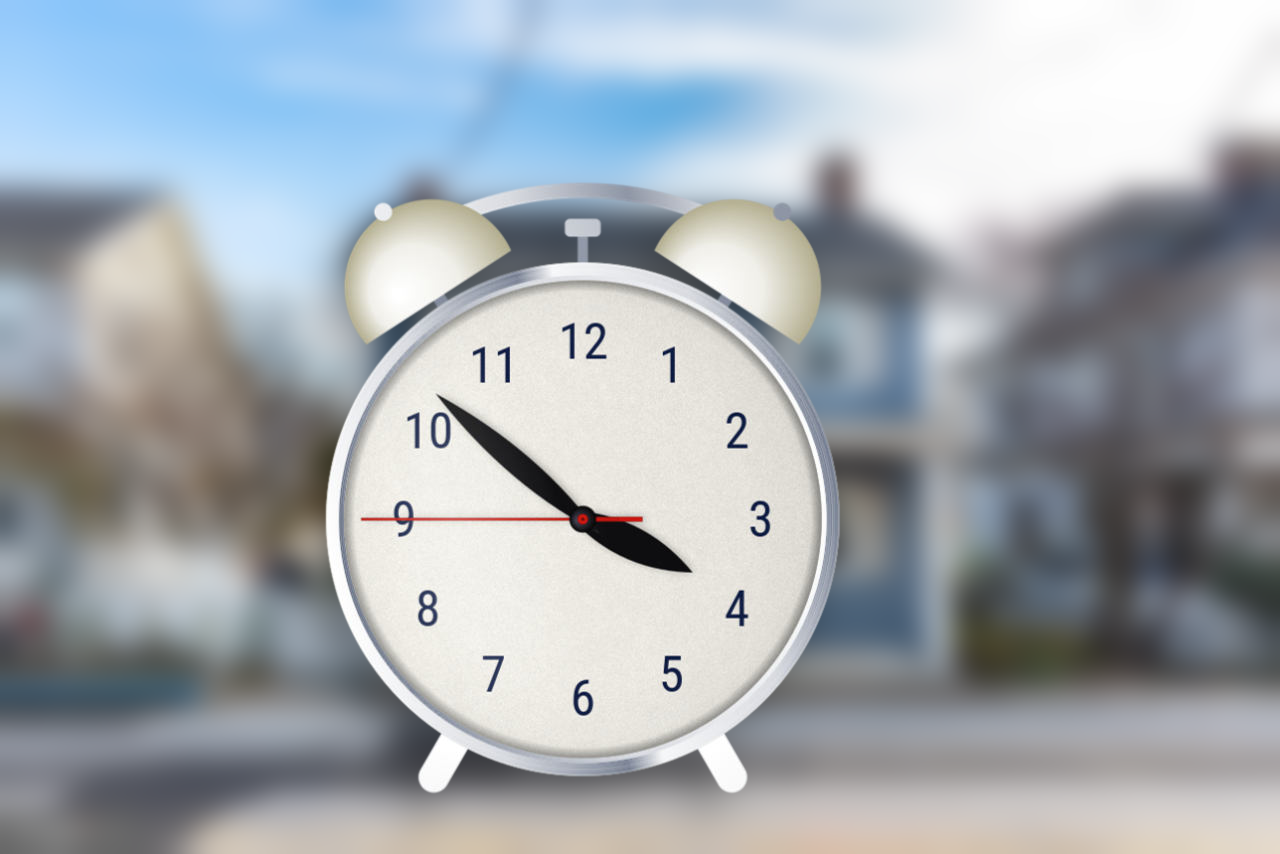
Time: **3:51:45**
